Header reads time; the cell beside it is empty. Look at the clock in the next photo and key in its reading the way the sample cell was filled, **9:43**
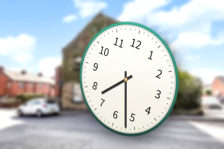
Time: **7:27**
